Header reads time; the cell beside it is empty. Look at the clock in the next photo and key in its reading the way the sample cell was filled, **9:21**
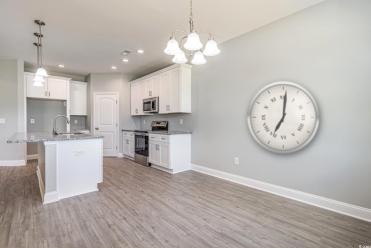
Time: **7:01**
